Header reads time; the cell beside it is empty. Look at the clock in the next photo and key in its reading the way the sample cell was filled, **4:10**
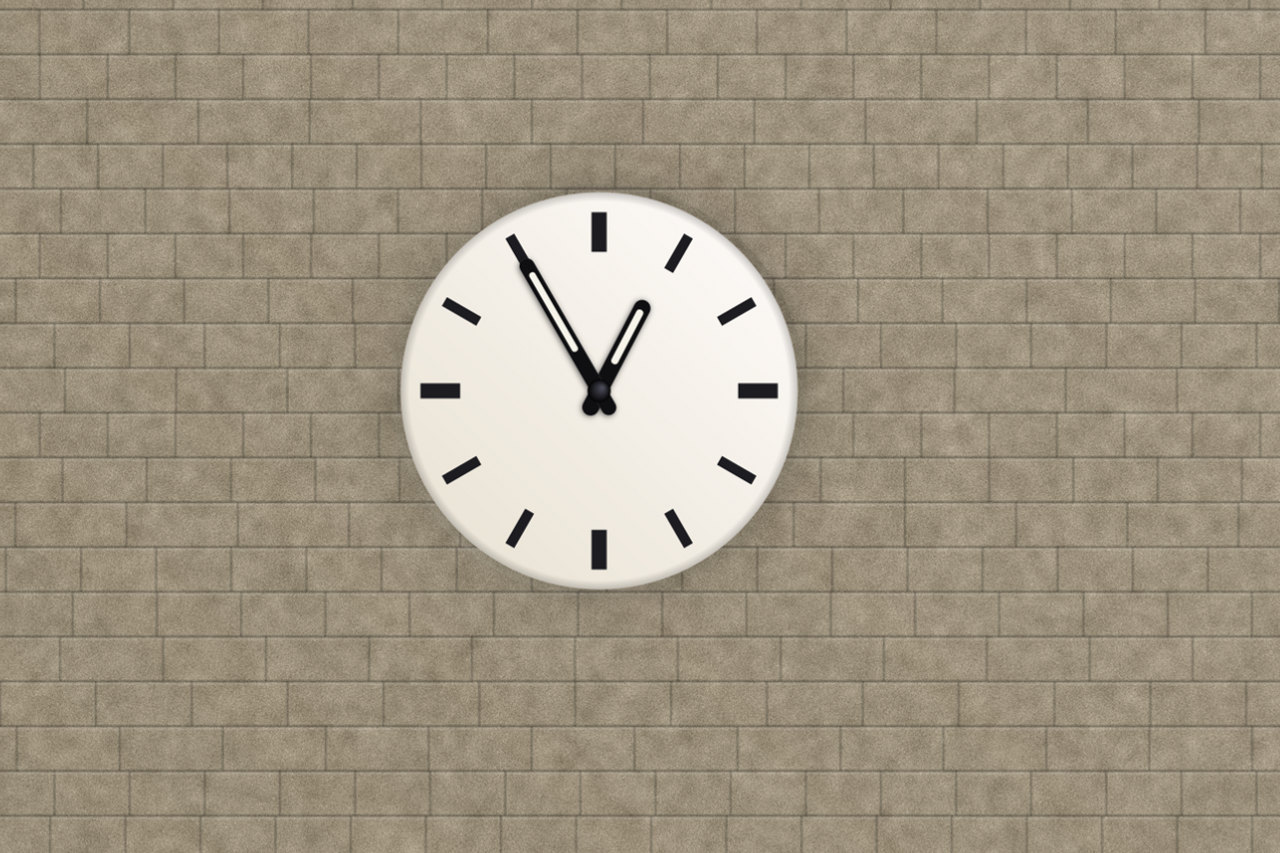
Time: **12:55**
